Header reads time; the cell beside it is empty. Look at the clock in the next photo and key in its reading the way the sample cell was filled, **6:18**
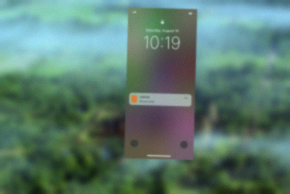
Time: **10:19**
